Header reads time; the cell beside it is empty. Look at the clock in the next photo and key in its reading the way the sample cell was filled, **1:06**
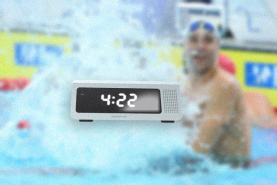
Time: **4:22**
